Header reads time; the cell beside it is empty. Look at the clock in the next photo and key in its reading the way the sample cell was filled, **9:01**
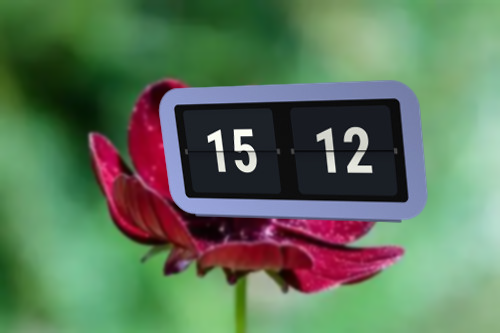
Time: **15:12**
